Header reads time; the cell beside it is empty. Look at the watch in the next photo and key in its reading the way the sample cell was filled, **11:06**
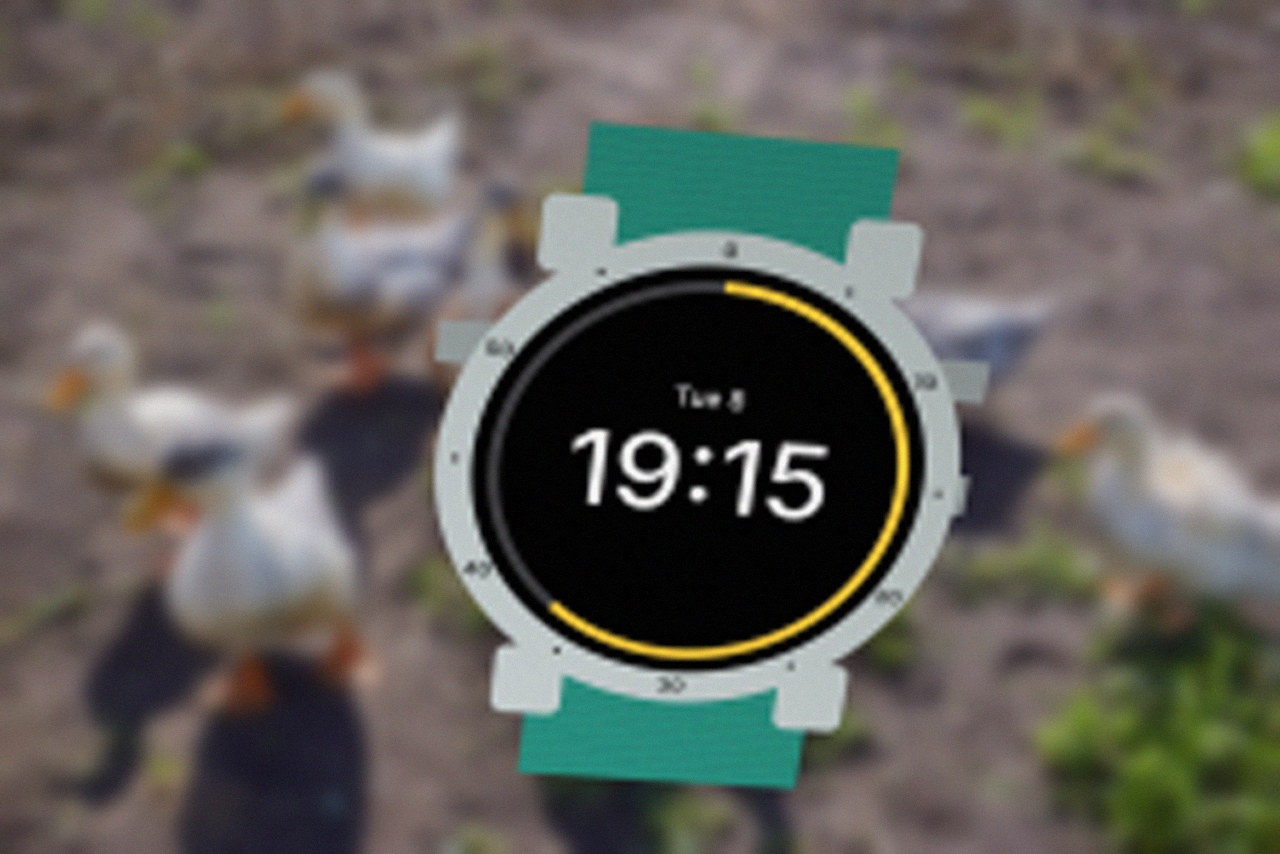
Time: **19:15**
